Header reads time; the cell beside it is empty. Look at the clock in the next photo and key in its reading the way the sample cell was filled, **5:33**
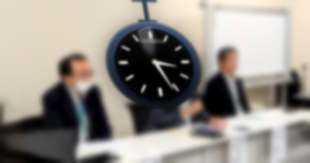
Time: **3:26**
